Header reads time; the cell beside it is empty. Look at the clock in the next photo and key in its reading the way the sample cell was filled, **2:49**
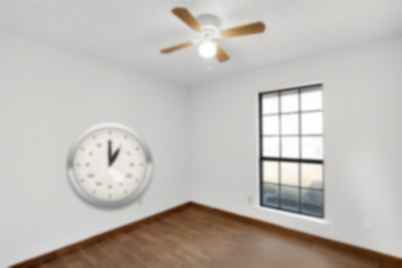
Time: **1:00**
